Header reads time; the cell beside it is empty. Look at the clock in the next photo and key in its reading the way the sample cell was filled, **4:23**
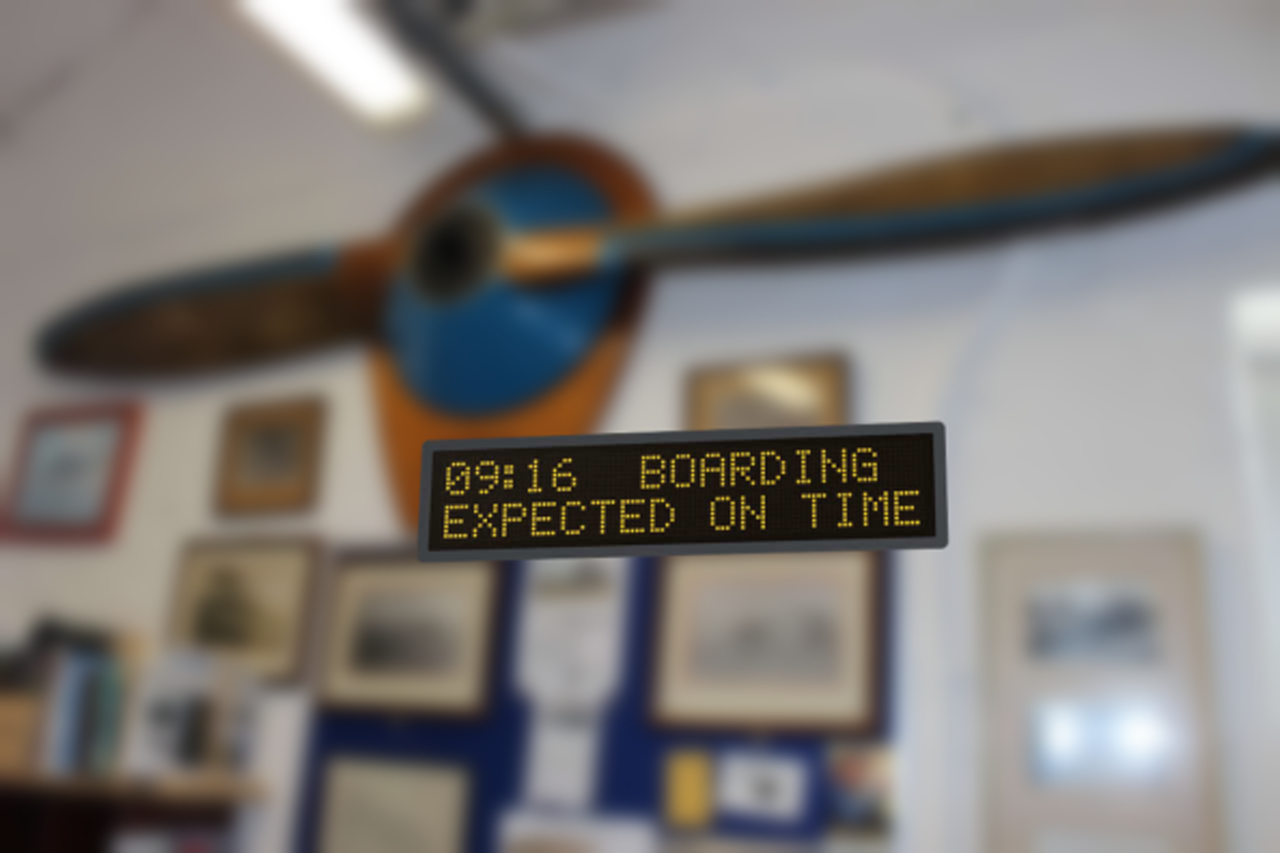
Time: **9:16**
